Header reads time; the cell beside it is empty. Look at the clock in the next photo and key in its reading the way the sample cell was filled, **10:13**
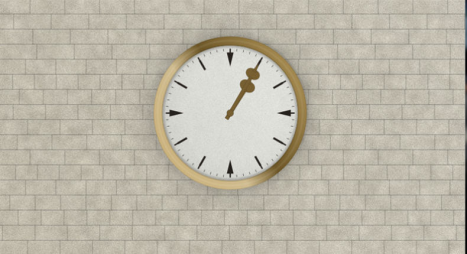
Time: **1:05**
